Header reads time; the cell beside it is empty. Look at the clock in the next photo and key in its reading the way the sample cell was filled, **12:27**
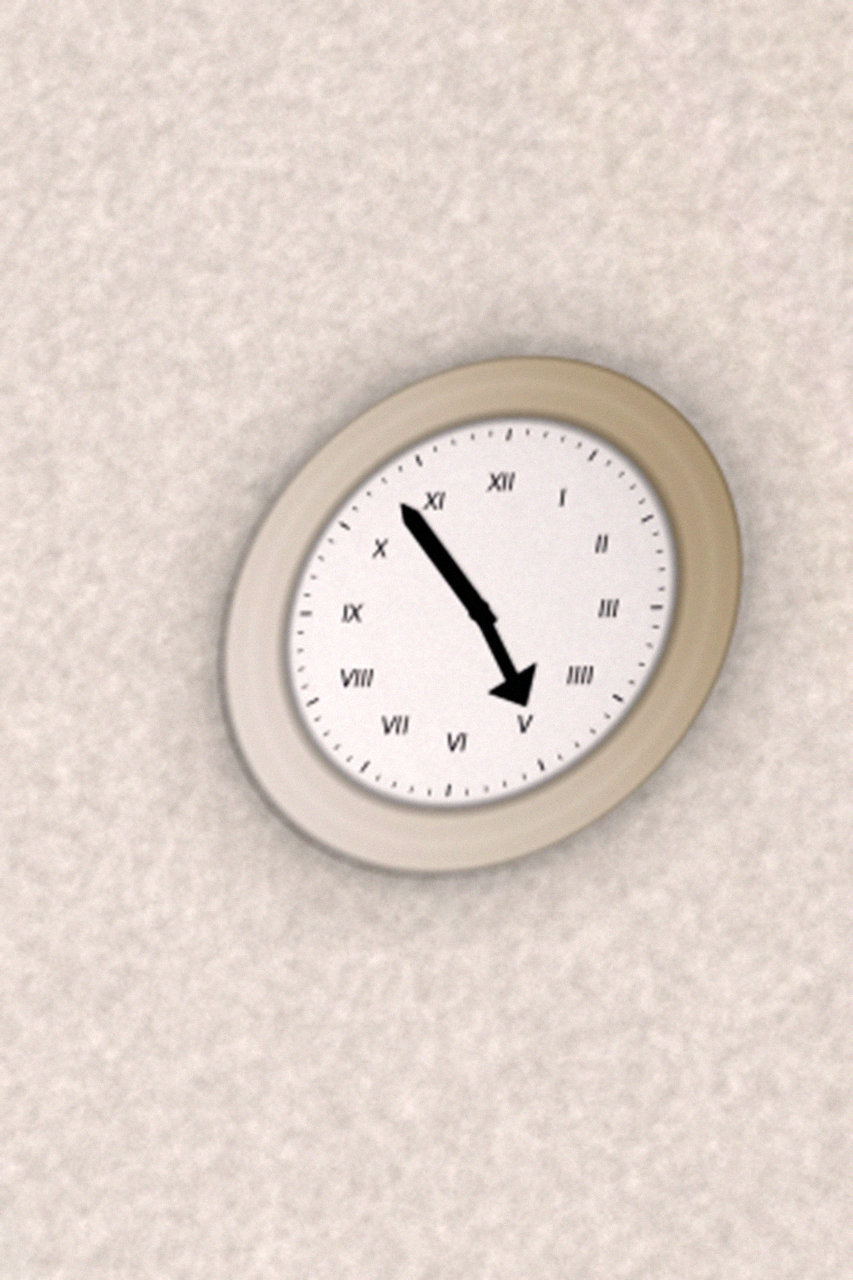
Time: **4:53**
